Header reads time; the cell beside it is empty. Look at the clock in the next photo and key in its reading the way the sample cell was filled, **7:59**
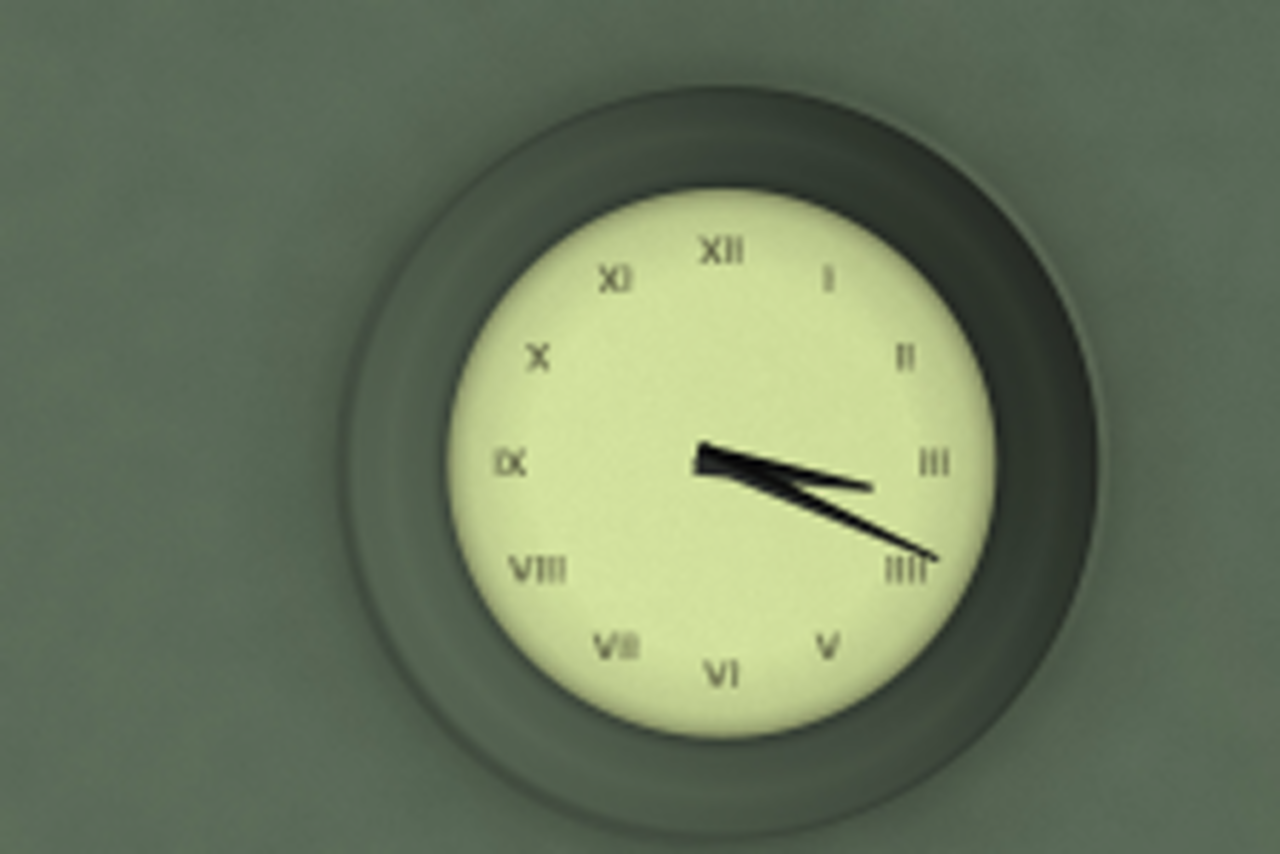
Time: **3:19**
